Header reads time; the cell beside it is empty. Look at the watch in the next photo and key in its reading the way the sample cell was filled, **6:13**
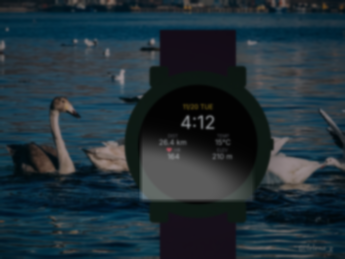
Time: **4:12**
